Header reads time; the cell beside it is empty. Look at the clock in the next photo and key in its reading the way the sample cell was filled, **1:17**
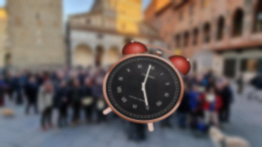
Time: **4:59**
